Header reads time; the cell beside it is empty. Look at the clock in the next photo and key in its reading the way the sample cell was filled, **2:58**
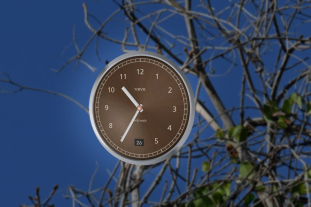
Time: **10:35**
